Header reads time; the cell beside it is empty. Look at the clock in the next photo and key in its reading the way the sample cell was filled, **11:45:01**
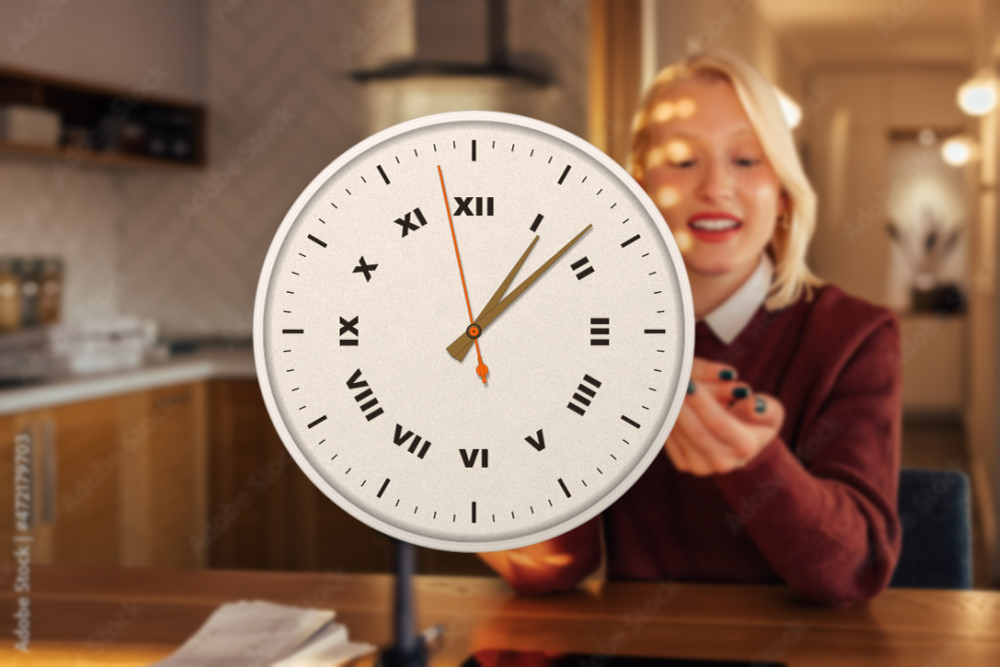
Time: **1:07:58**
